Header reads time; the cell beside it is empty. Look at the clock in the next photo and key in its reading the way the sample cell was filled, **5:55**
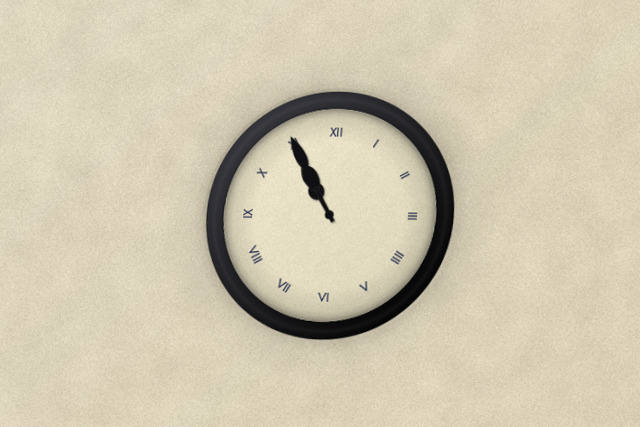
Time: **10:55**
